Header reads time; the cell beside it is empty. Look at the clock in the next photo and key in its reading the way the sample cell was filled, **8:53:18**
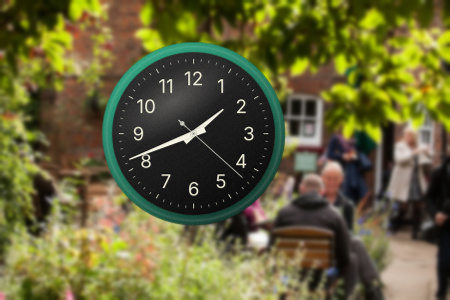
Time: **1:41:22**
